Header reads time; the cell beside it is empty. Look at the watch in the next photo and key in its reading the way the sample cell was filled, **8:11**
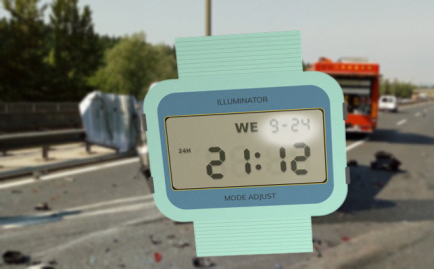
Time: **21:12**
